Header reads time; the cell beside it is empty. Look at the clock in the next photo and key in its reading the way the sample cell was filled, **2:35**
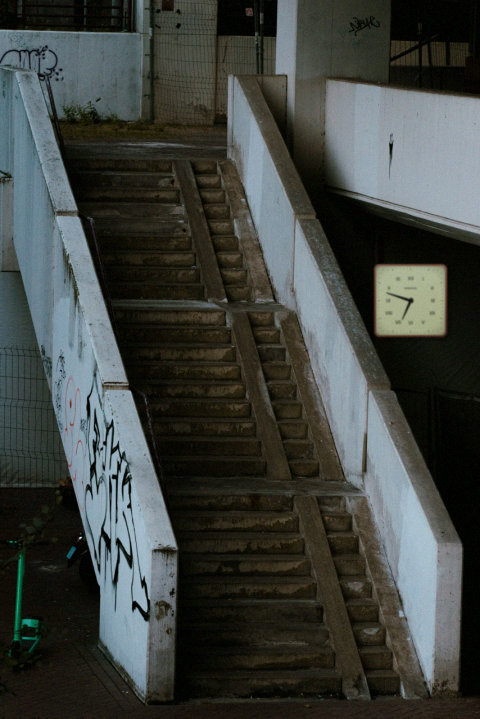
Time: **6:48**
